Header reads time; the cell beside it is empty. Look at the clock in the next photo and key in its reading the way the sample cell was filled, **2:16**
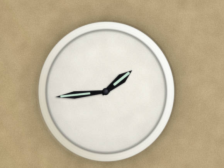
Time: **1:44**
